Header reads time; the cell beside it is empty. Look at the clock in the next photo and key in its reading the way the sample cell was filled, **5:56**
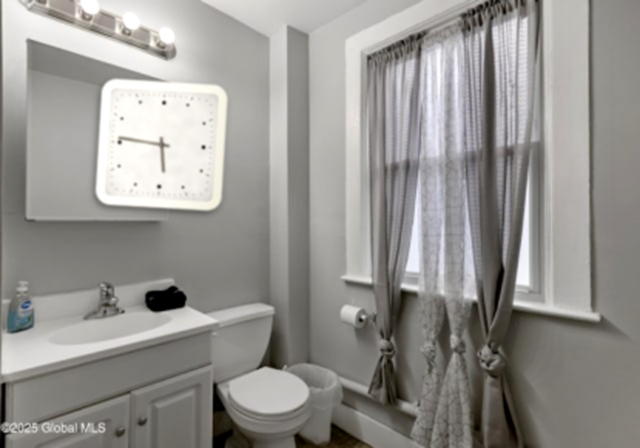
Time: **5:46**
